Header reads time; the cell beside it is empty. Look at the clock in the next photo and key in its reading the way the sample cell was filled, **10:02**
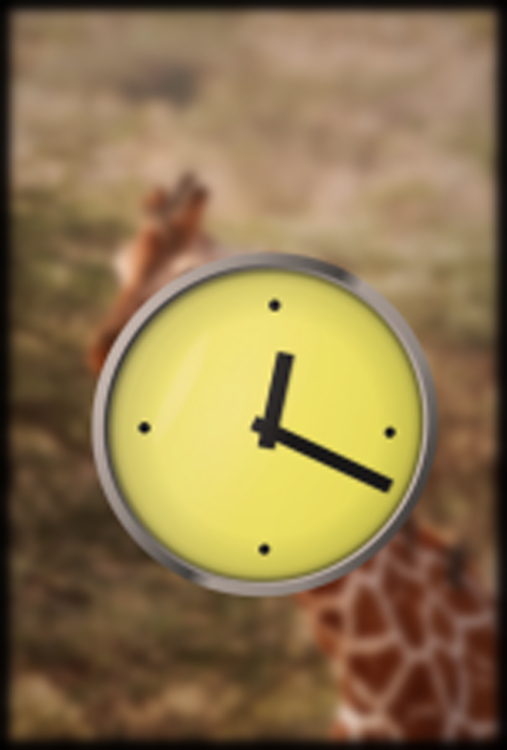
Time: **12:19**
